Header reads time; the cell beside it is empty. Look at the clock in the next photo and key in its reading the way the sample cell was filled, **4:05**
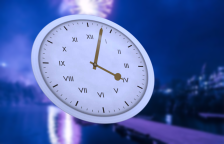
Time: **4:03**
